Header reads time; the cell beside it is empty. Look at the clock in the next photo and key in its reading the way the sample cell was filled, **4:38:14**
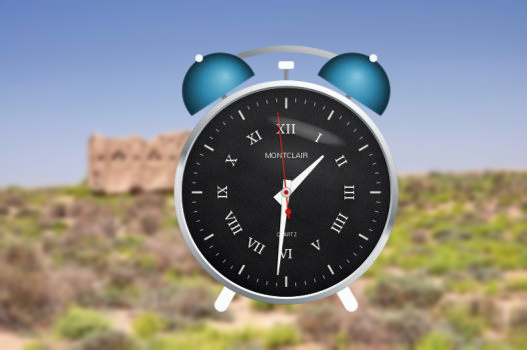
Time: **1:30:59**
